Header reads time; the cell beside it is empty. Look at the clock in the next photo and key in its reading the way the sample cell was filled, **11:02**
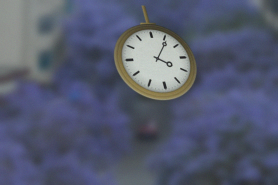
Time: **4:06**
